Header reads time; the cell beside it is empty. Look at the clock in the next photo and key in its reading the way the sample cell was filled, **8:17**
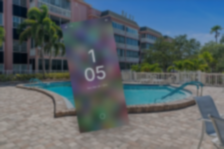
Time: **1:05**
